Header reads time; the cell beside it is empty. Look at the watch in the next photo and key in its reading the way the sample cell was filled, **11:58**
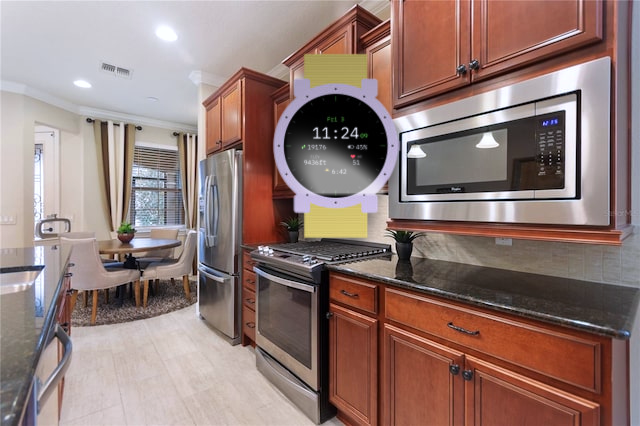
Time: **11:24**
